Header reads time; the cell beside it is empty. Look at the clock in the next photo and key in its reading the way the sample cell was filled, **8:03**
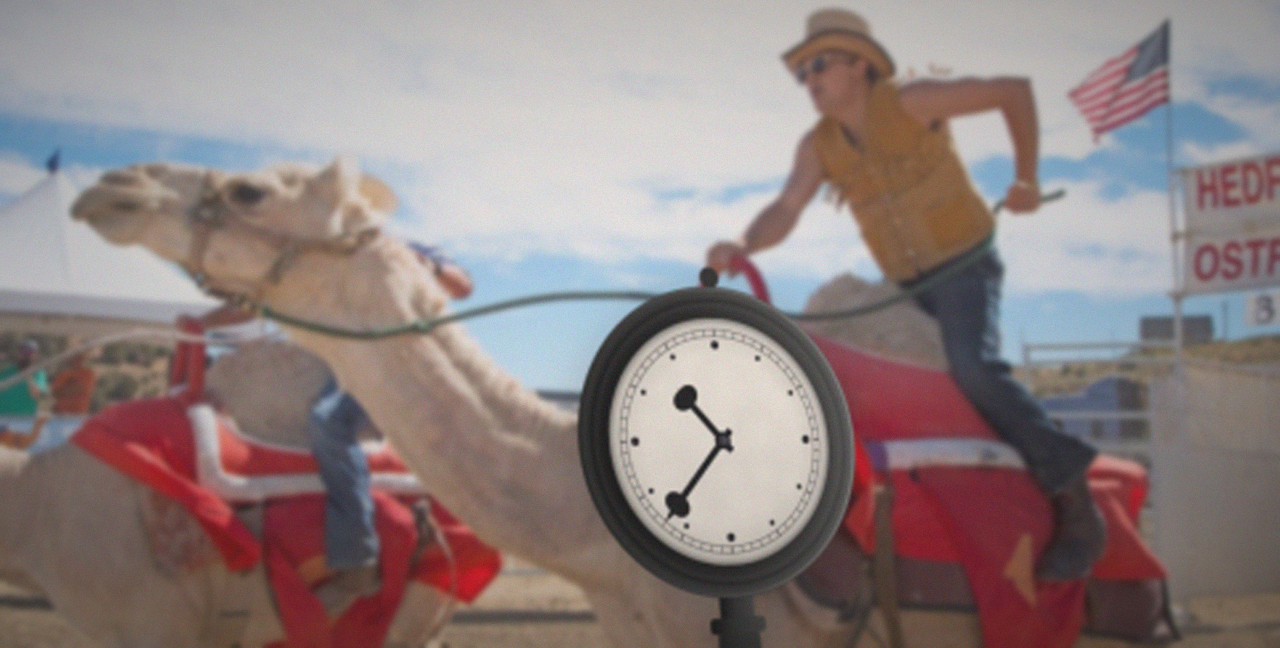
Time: **10:37**
